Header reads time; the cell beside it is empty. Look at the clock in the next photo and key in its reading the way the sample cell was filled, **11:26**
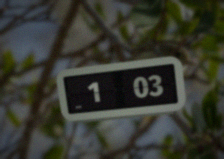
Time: **1:03**
